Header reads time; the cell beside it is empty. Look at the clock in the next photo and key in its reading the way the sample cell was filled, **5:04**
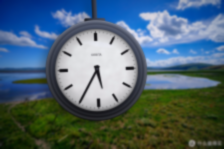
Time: **5:35**
